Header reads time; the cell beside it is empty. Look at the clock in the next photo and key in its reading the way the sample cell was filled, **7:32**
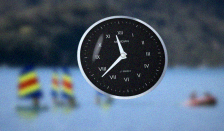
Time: **11:38**
